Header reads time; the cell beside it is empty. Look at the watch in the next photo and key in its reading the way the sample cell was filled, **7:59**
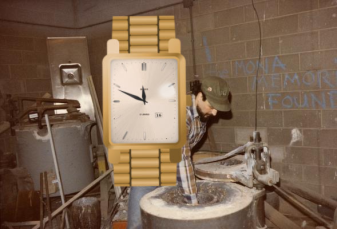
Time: **11:49**
